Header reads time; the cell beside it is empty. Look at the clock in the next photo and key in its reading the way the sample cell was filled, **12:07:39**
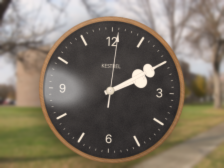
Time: **2:10:01**
